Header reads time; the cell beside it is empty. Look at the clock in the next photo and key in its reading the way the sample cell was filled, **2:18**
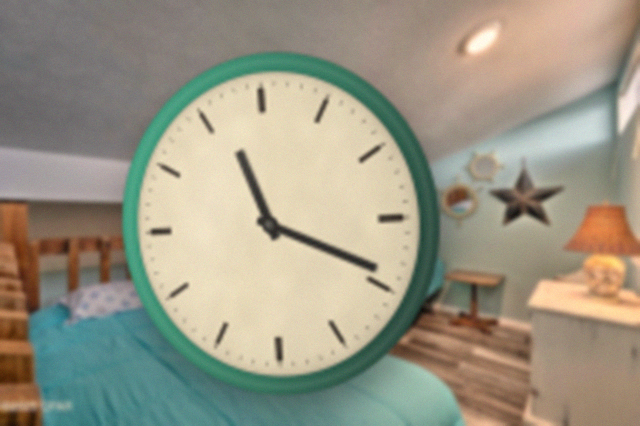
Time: **11:19**
